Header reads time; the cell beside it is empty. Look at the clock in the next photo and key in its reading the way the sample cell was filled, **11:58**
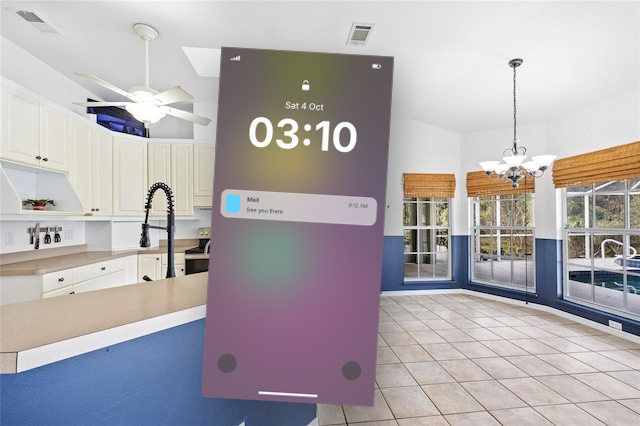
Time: **3:10**
